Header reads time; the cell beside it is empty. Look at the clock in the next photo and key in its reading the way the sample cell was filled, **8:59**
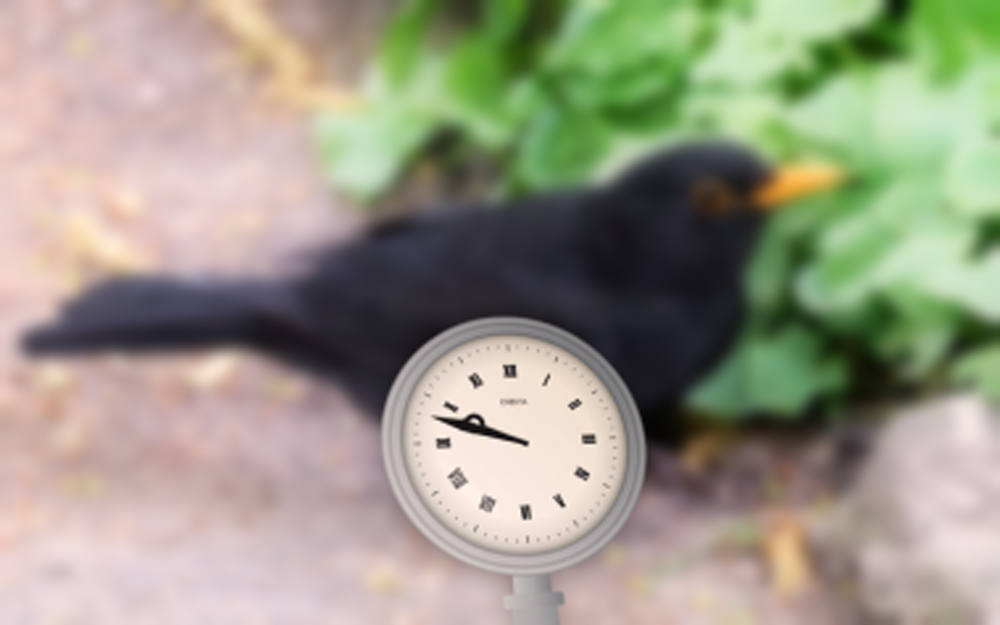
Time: **9:48**
